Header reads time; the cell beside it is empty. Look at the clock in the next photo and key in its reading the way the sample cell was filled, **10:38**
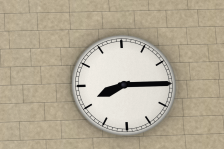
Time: **8:15**
